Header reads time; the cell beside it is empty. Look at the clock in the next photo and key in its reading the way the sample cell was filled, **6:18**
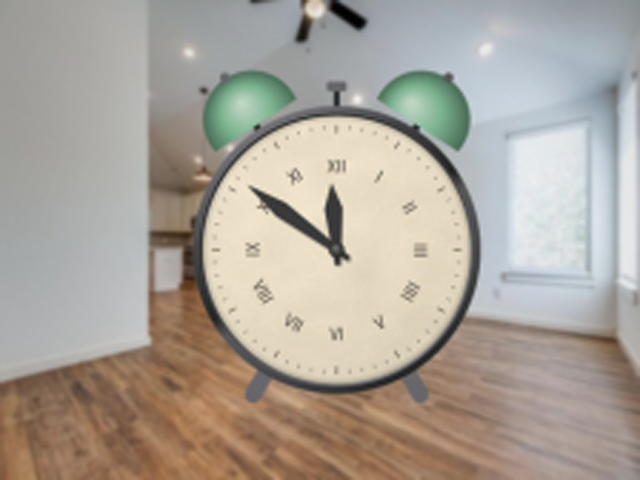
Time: **11:51**
